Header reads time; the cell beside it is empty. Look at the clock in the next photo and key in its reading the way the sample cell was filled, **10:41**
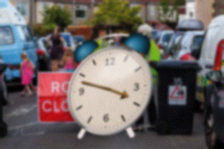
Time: **3:48**
